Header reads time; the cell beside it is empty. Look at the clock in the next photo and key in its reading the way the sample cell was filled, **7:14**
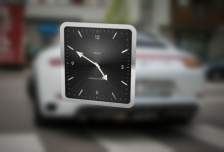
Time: **4:50**
